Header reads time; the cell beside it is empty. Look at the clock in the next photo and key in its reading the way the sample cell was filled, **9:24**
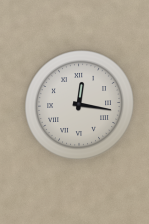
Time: **12:17**
